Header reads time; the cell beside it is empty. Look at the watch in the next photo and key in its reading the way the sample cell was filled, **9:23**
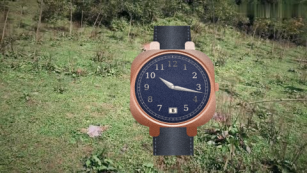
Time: **10:17**
